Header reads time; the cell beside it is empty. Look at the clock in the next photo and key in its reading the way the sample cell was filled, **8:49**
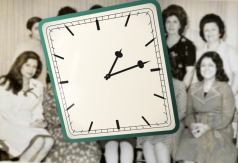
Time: **1:13**
